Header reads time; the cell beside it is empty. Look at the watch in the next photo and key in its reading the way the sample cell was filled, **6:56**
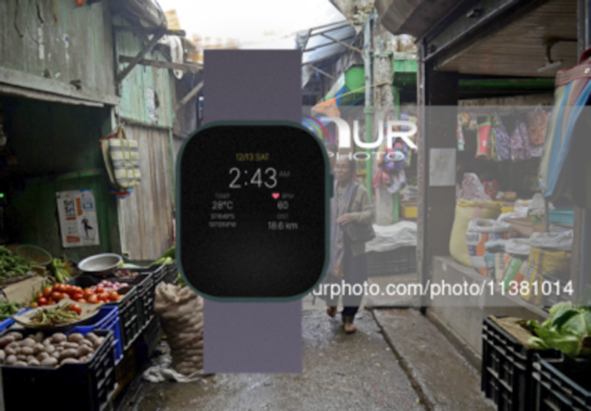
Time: **2:43**
